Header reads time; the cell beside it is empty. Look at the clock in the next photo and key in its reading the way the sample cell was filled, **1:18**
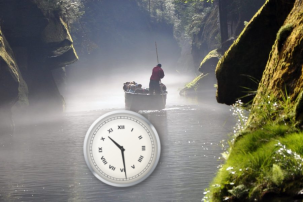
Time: **10:29**
